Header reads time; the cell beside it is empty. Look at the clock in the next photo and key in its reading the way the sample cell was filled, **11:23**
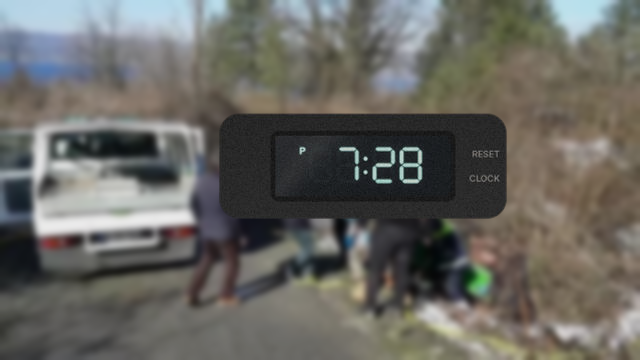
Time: **7:28**
